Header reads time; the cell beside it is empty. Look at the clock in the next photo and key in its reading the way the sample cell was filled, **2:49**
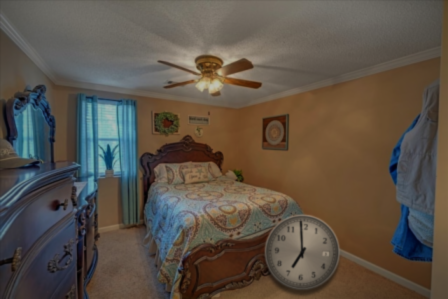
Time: **6:59**
